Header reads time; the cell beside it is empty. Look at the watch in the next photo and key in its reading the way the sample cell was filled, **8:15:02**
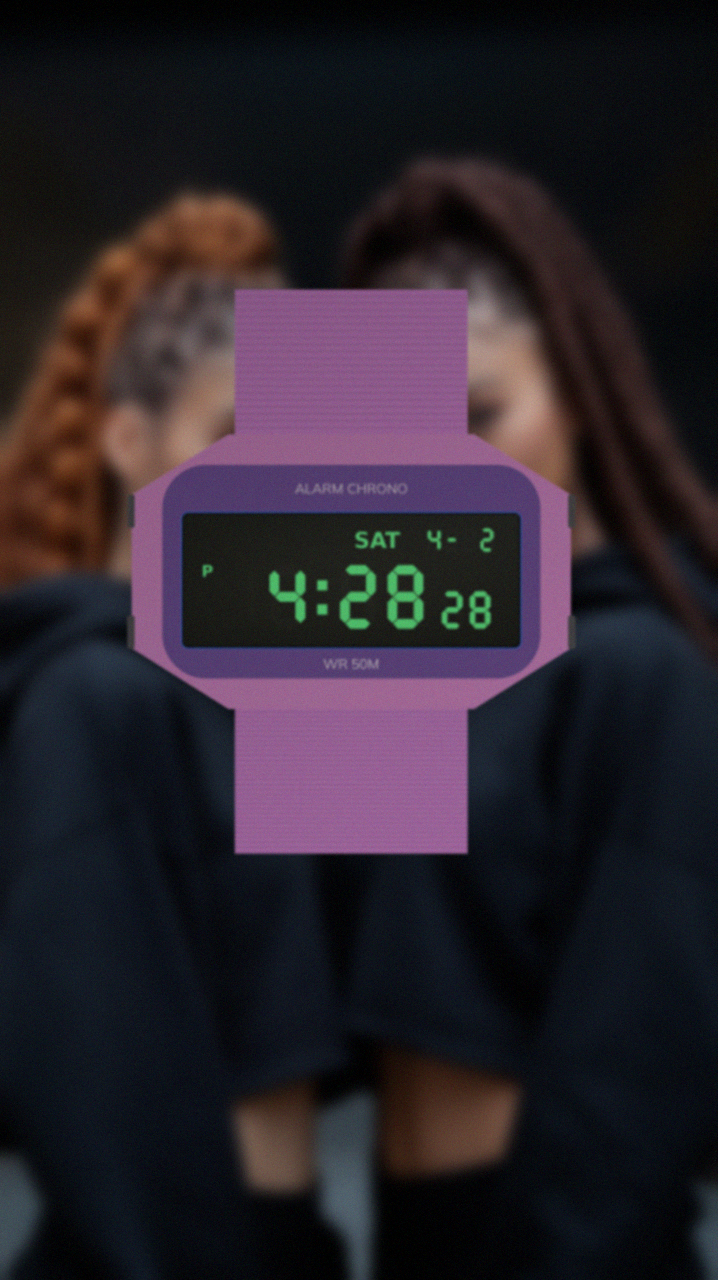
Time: **4:28:28**
